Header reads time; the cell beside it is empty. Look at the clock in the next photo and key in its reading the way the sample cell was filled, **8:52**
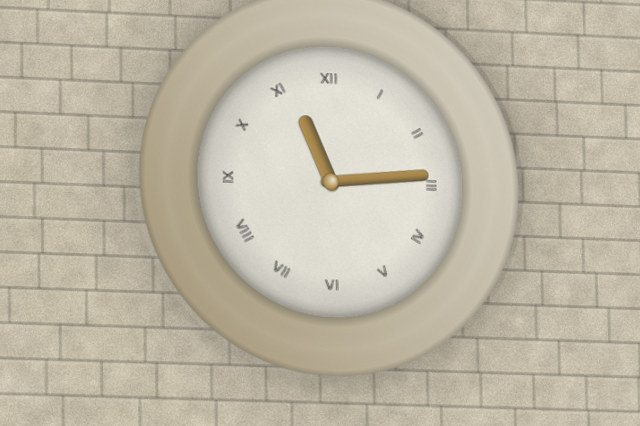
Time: **11:14**
